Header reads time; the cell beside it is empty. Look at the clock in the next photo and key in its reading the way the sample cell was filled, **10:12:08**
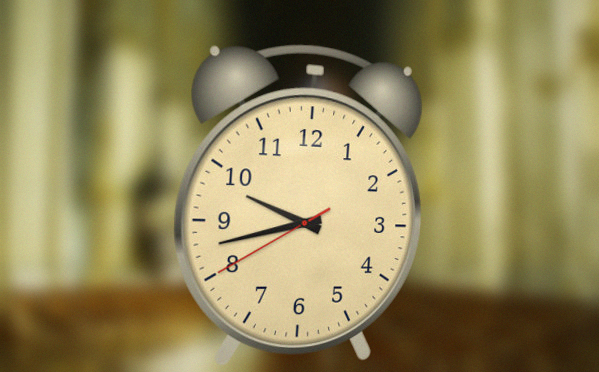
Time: **9:42:40**
